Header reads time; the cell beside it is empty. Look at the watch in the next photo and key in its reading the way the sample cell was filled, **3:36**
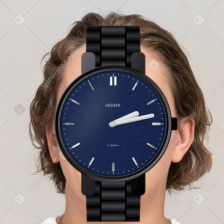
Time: **2:13**
